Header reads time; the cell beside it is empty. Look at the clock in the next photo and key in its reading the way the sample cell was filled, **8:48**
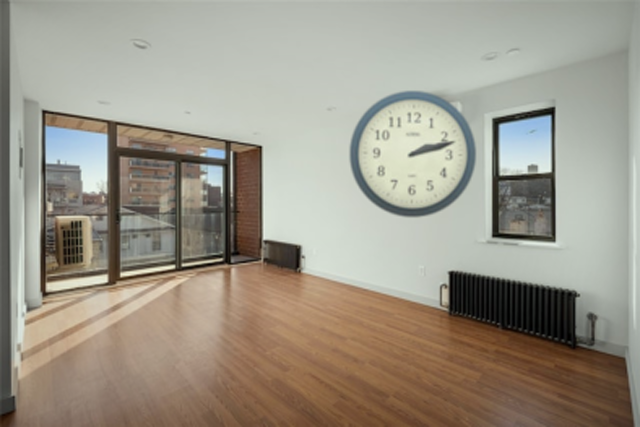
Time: **2:12**
